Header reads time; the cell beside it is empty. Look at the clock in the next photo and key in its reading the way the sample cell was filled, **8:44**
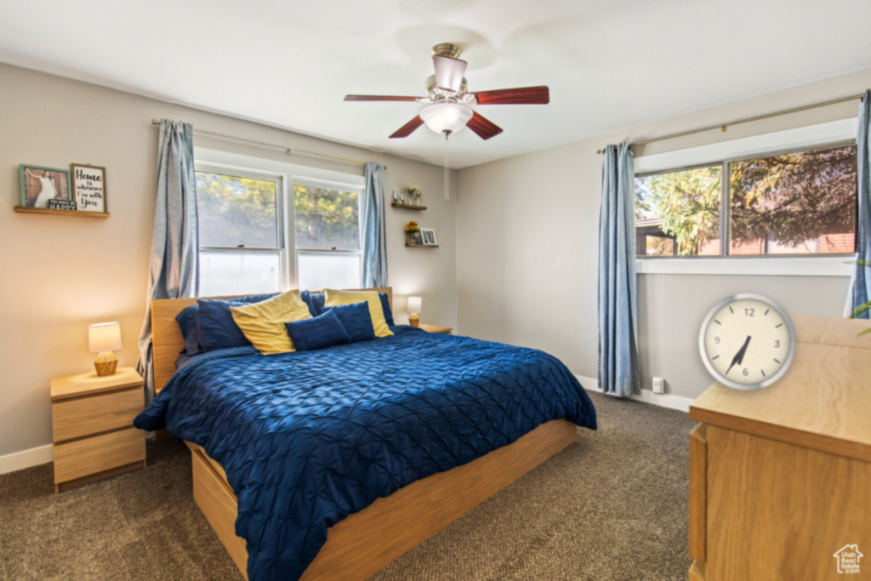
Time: **6:35**
